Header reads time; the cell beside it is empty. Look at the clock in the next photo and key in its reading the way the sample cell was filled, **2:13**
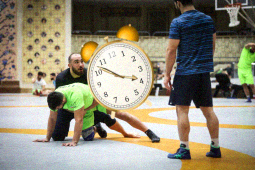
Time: **3:52**
